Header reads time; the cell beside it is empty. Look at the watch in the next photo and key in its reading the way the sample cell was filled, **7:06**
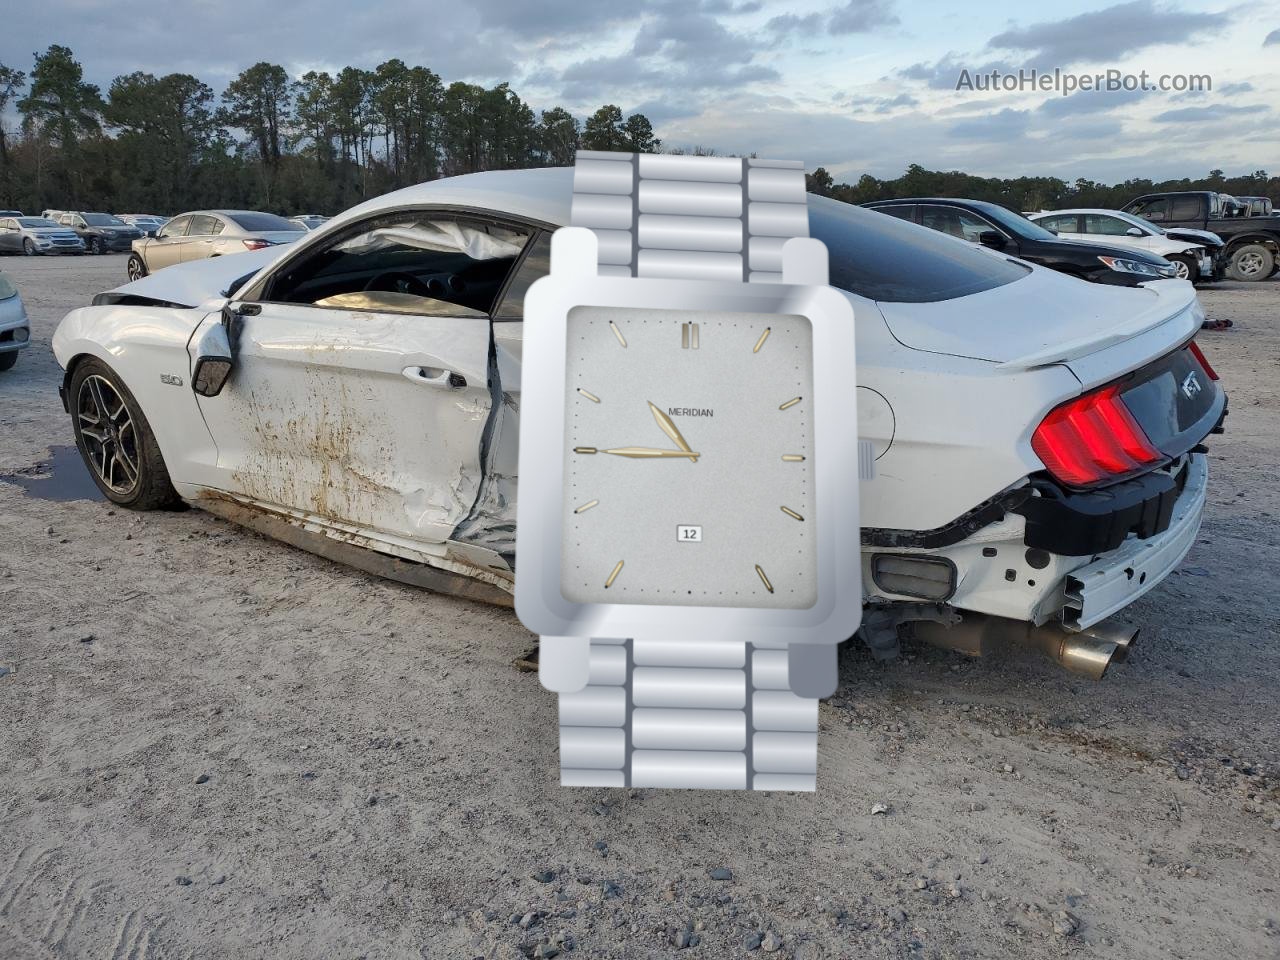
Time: **10:45**
